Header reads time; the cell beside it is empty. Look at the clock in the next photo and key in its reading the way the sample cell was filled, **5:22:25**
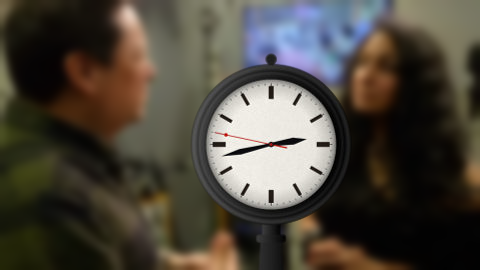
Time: **2:42:47**
